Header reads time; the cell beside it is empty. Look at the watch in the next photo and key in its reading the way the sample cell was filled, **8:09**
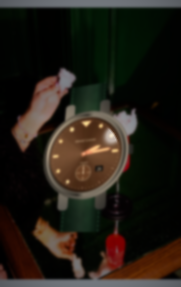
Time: **2:14**
